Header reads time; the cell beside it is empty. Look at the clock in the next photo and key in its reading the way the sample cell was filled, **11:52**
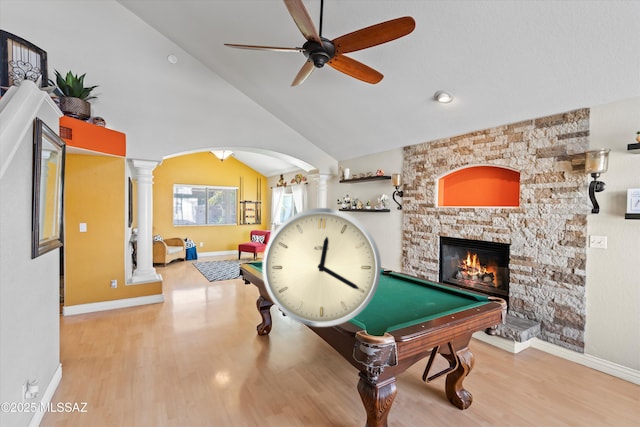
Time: **12:20**
